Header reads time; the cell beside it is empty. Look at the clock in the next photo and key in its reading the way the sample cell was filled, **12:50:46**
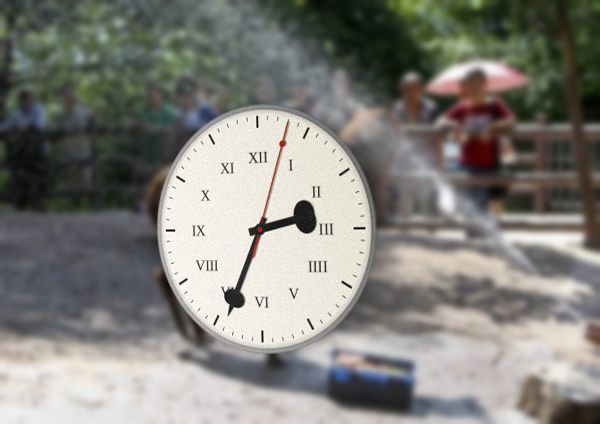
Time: **2:34:03**
